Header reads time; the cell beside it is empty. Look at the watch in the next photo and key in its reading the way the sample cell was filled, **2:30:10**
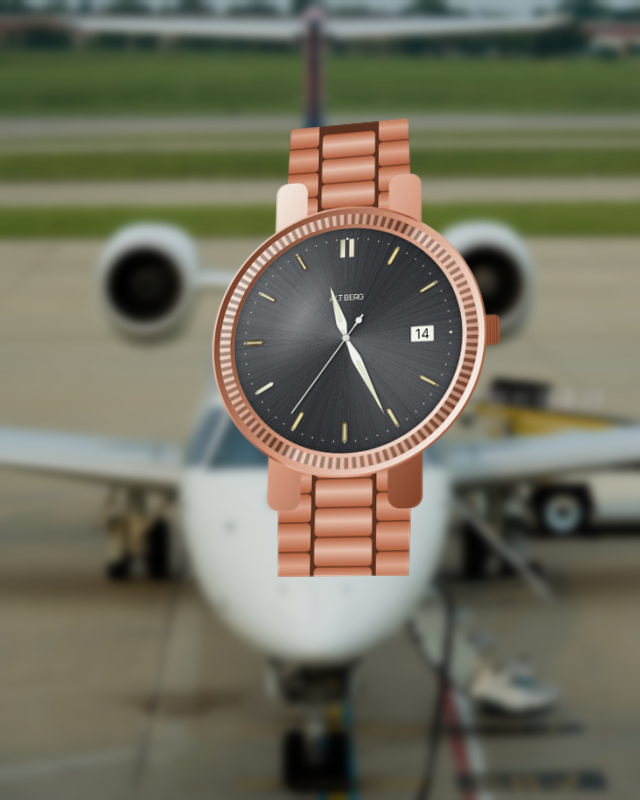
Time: **11:25:36**
